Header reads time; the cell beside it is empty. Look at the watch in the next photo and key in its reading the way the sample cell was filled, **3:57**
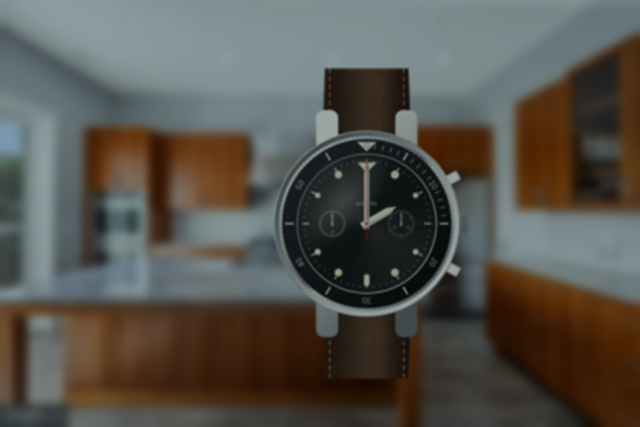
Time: **2:00**
